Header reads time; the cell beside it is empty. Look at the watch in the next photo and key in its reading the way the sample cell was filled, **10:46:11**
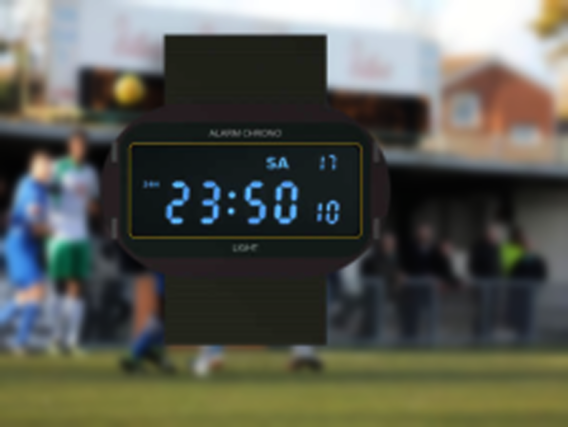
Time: **23:50:10**
